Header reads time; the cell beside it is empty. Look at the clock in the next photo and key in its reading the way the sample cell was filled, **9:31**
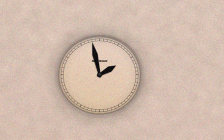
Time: **1:58**
